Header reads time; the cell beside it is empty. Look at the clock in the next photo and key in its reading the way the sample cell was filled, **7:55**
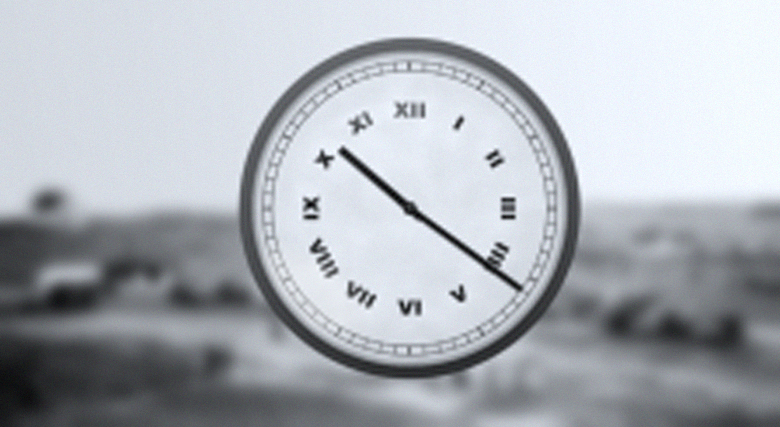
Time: **10:21**
